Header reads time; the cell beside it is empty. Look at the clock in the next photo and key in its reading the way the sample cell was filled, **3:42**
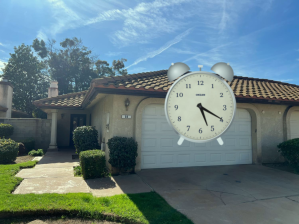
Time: **5:20**
